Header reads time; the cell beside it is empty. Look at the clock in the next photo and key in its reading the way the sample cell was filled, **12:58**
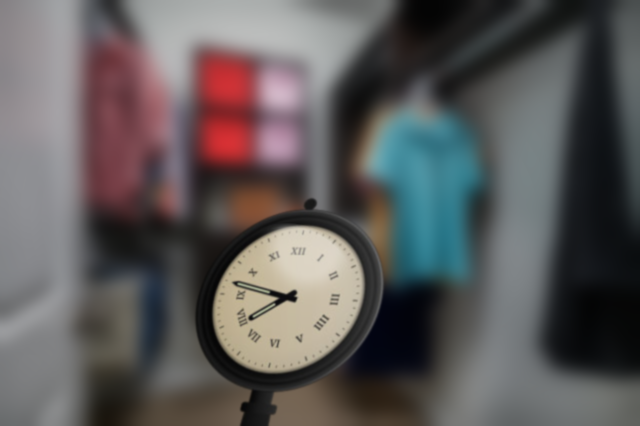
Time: **7:47**
